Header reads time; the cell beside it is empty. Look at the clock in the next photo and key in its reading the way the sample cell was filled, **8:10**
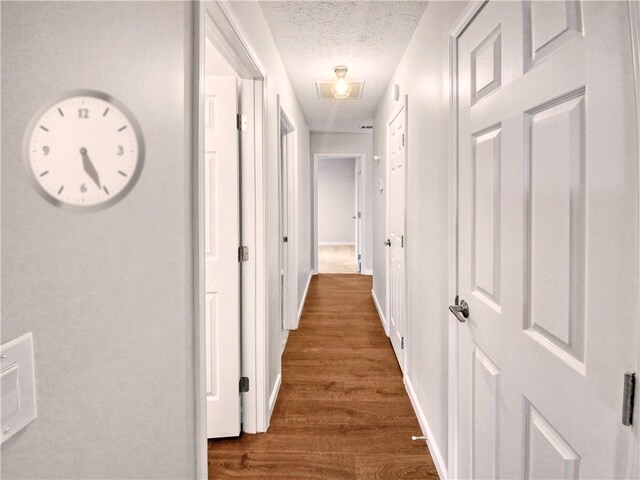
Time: **5:26**
